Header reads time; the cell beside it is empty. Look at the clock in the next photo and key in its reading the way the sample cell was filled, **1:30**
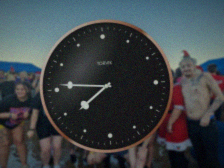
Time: **7:46**
